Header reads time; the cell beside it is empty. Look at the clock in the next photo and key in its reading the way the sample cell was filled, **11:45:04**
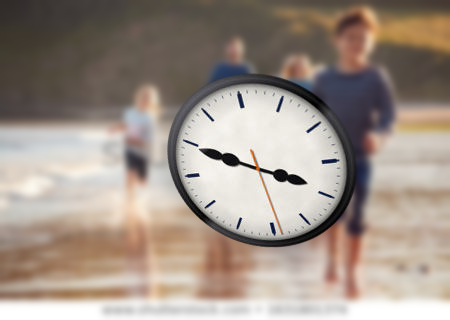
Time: **3:49:29**
